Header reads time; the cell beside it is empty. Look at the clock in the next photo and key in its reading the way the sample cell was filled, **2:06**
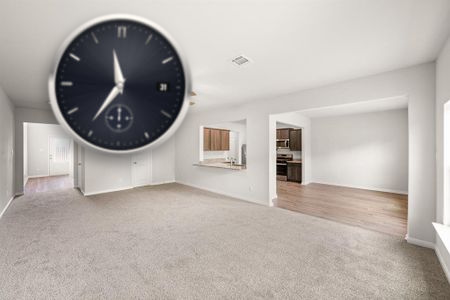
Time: **11:36**
